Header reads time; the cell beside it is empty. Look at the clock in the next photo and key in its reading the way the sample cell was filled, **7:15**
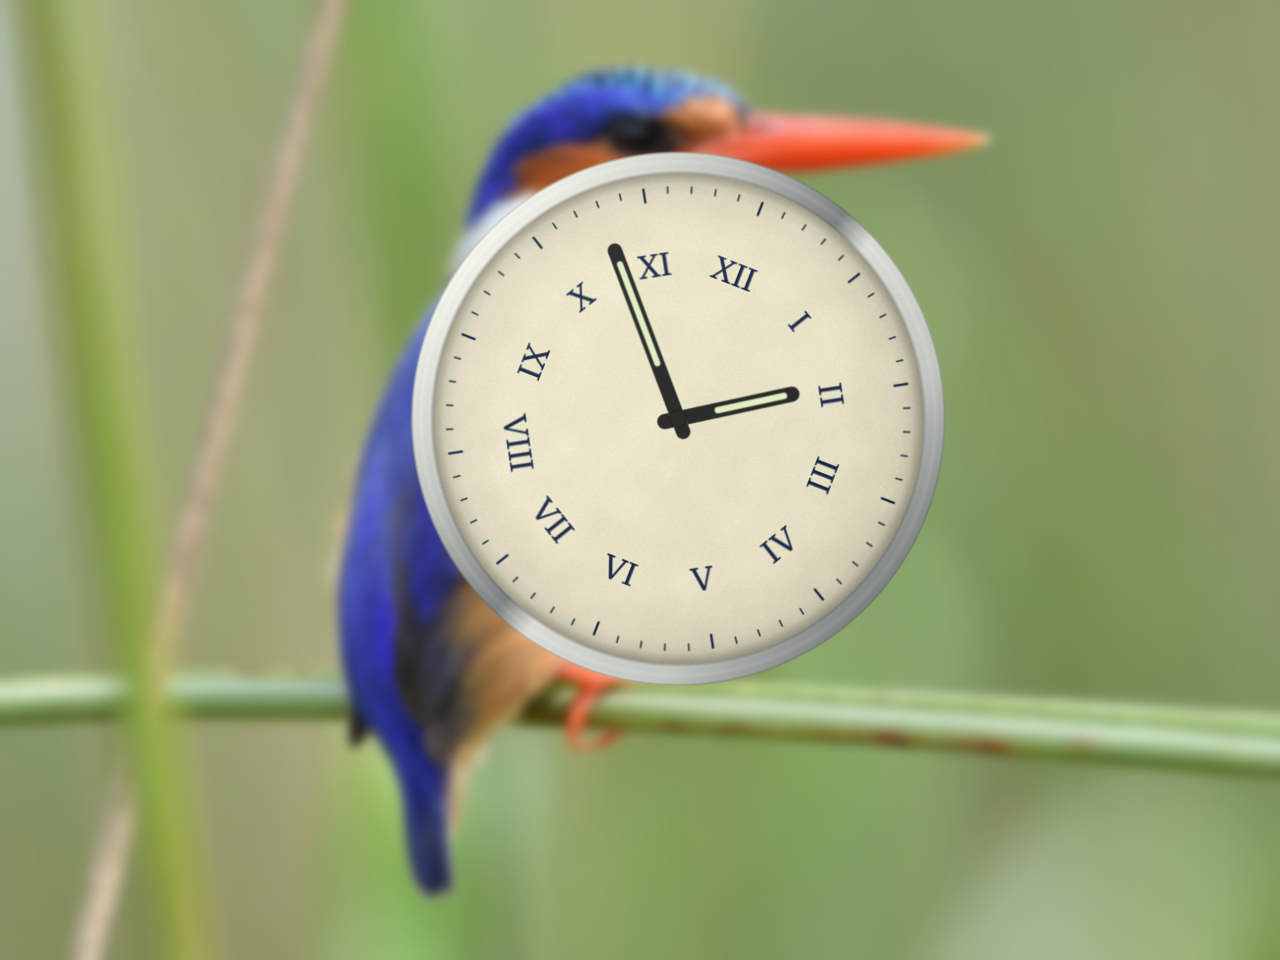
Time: **1:53**
